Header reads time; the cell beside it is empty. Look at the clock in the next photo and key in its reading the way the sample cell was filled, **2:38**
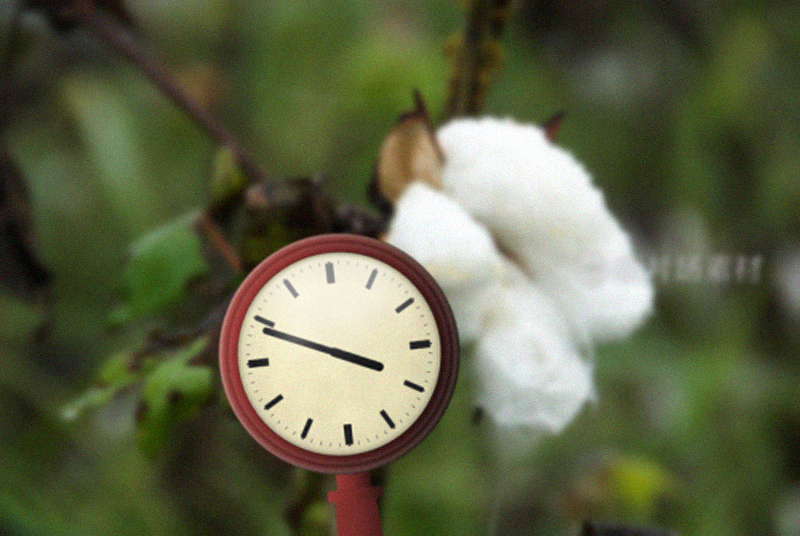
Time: **3:49**
